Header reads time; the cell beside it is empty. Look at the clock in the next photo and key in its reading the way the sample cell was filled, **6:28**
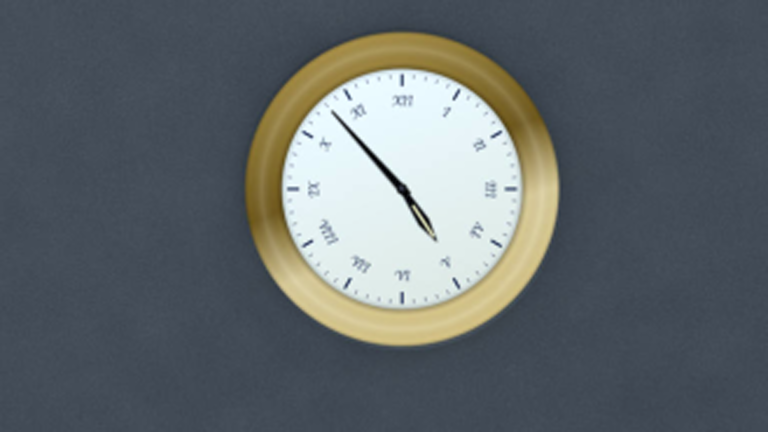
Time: **4:53**
